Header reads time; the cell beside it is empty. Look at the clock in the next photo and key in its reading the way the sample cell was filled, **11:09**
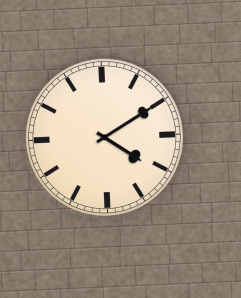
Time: **4:10**
